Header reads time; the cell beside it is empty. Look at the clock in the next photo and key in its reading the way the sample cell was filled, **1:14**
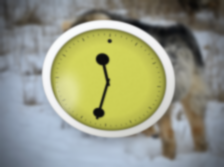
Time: **11:32**
